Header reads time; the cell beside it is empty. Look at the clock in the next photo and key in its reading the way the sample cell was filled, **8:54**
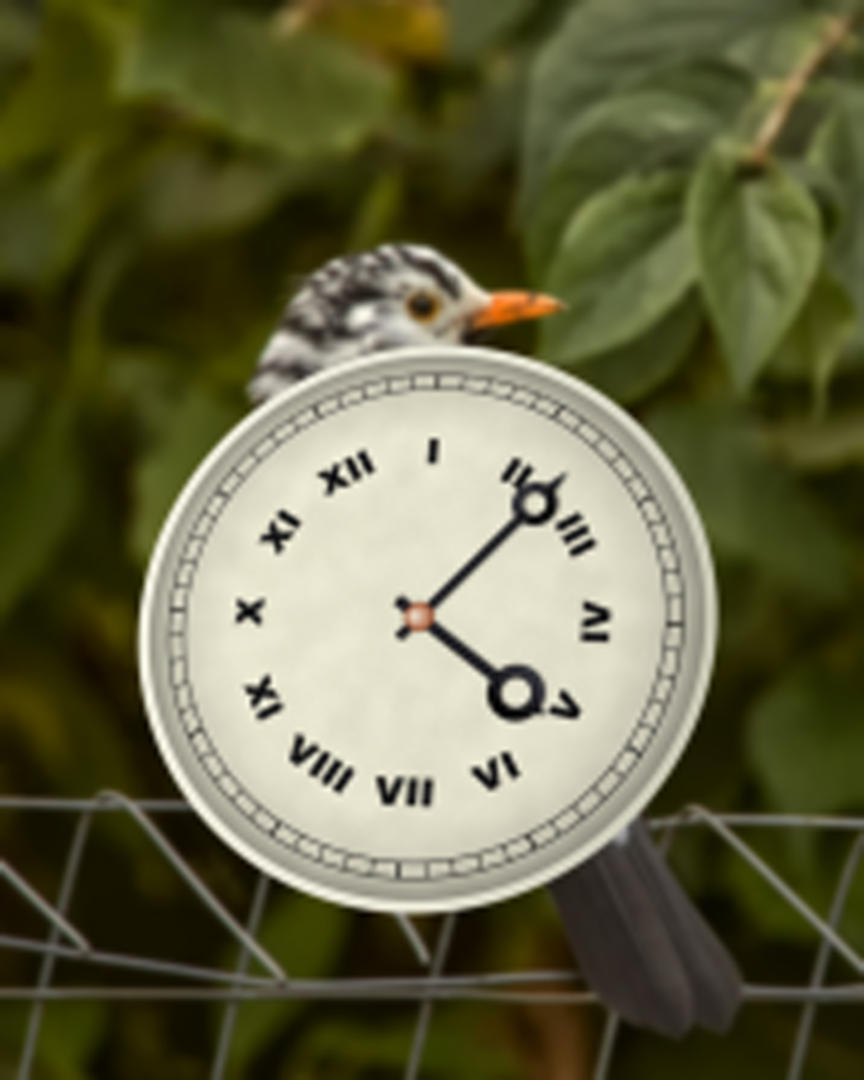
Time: **5:12**
